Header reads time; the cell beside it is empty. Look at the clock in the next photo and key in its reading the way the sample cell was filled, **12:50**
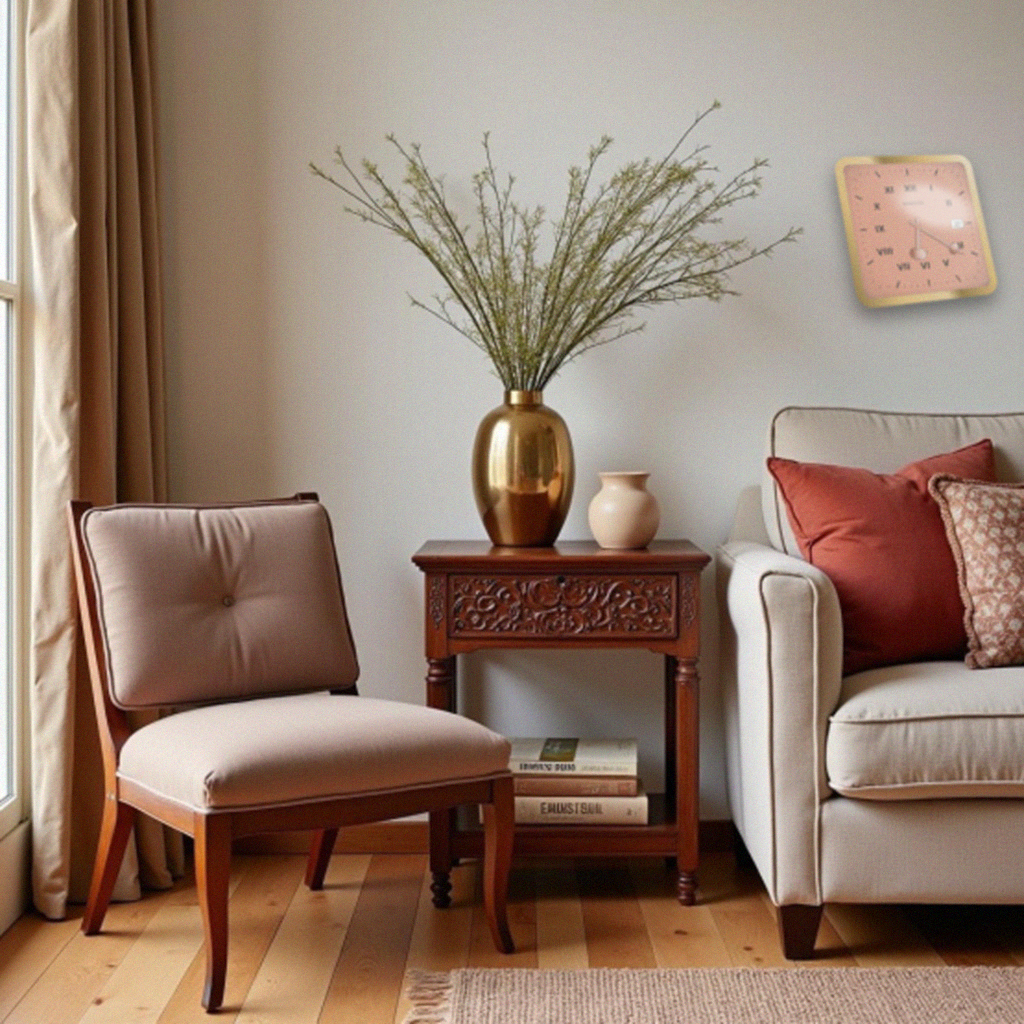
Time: **6:21**
